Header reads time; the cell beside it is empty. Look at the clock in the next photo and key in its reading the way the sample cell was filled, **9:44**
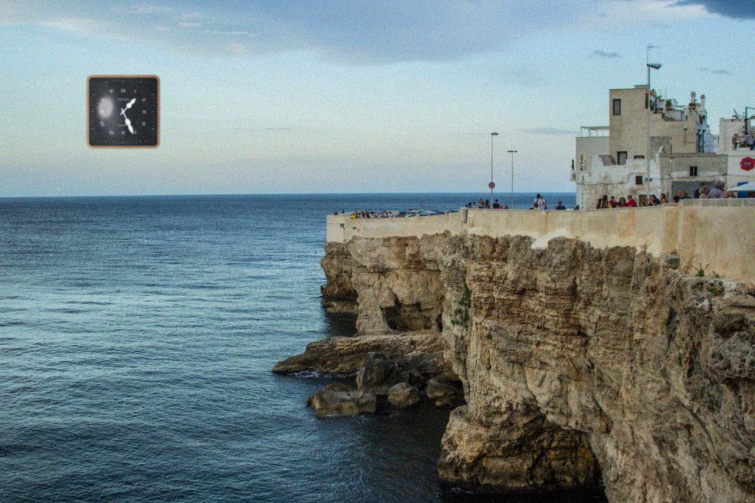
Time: **1:26**
